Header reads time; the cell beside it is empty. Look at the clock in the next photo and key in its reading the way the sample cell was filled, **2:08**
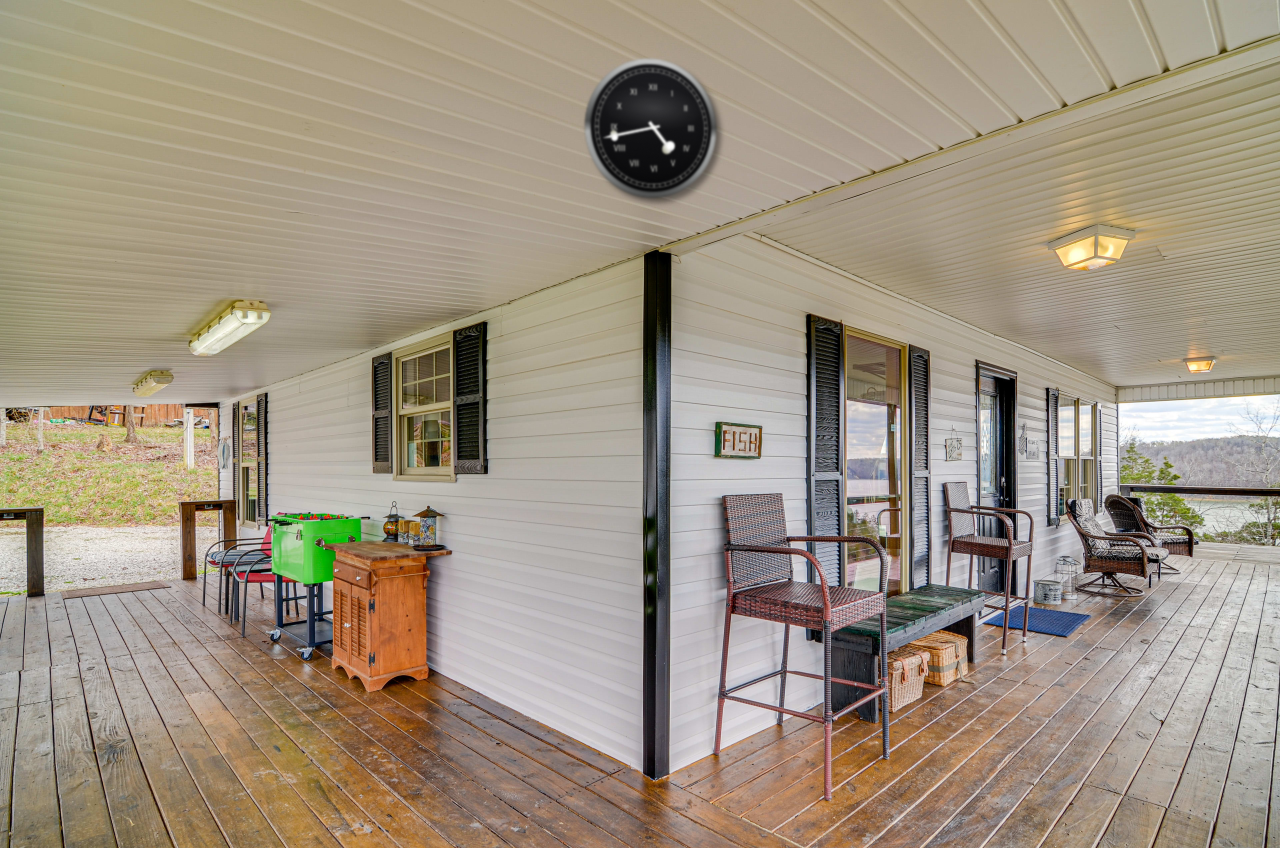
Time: **4:43**
